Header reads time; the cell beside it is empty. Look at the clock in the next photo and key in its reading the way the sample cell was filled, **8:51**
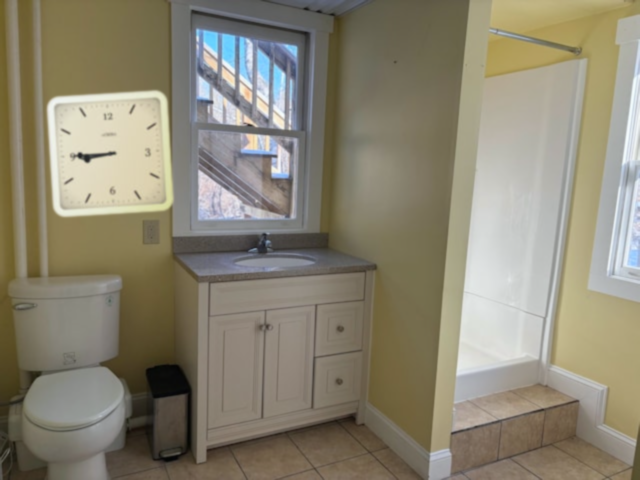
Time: **8:45**
